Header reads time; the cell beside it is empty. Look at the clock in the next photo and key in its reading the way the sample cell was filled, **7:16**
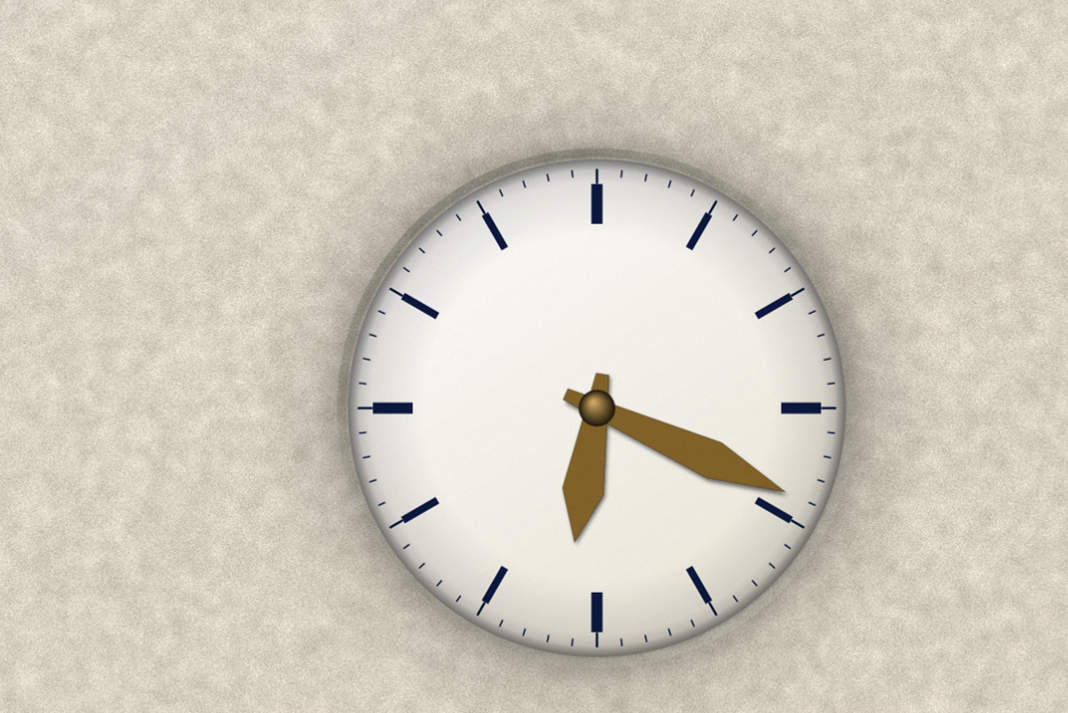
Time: **6:19**
